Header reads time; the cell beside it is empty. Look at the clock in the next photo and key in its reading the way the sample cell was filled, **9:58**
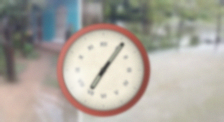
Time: **7:06**
